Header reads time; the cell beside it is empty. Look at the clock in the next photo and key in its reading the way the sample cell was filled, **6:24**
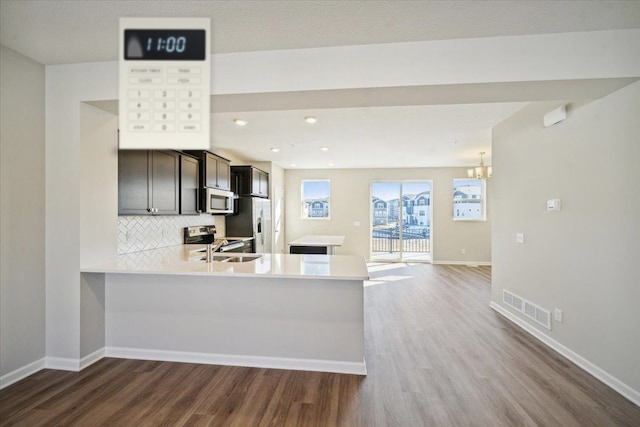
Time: **11:00**
